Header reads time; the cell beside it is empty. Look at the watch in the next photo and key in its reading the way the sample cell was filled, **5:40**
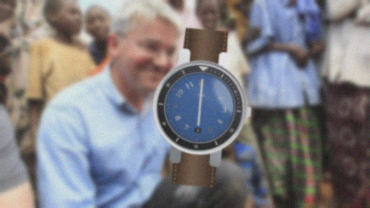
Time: **6:00**
